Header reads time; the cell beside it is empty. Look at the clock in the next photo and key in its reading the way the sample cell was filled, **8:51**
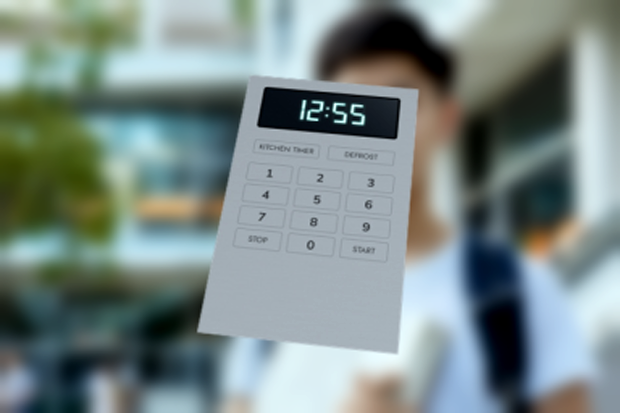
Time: **12:55**
